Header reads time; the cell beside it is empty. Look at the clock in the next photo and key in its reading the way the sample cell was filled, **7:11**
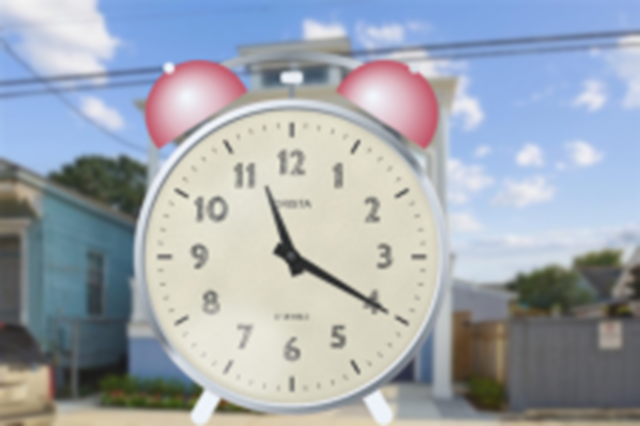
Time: **11:20**
